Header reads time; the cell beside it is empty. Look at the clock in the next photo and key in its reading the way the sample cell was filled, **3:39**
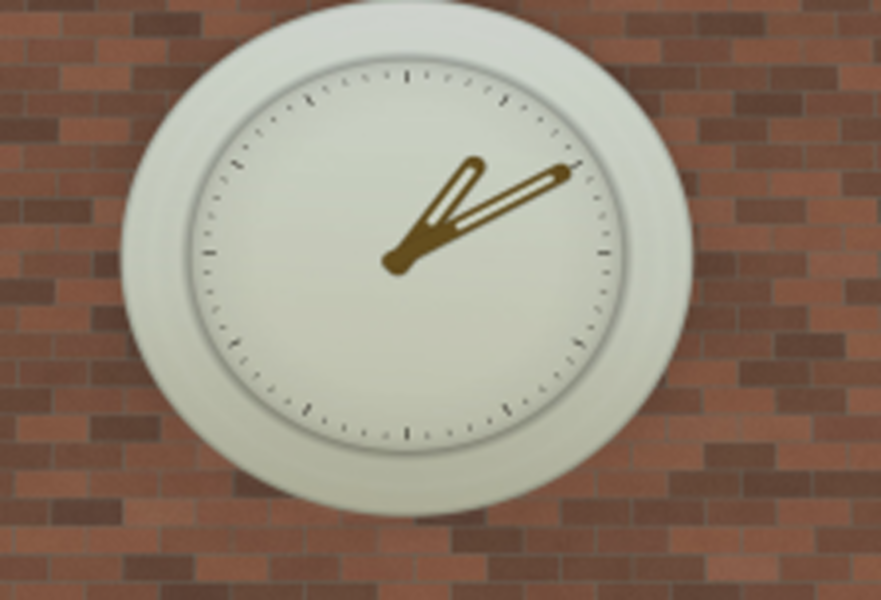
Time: **1:10**
